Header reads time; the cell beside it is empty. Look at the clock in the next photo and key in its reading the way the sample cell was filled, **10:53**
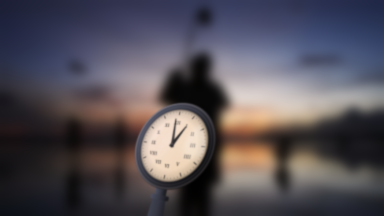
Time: **12:59**
